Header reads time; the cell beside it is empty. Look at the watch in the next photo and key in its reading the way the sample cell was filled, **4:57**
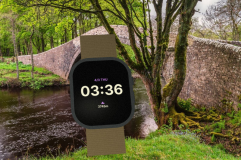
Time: **3:36**
